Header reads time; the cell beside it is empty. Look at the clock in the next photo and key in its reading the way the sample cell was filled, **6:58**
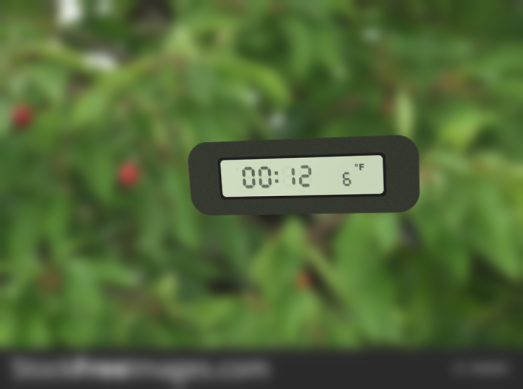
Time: **0:12**
